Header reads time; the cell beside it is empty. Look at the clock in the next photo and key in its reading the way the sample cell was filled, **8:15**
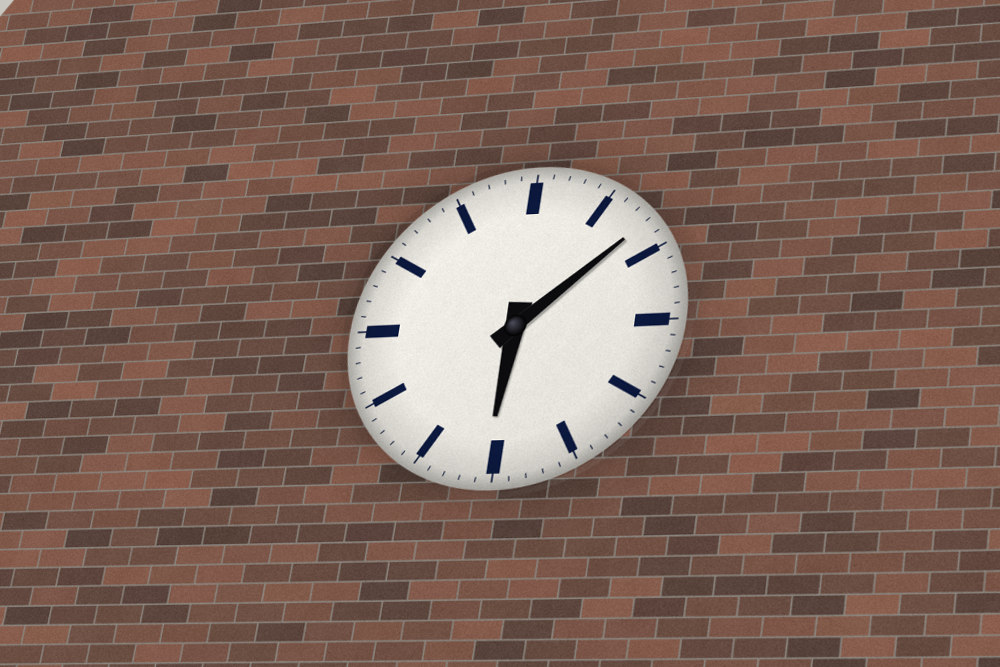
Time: **6:08**
